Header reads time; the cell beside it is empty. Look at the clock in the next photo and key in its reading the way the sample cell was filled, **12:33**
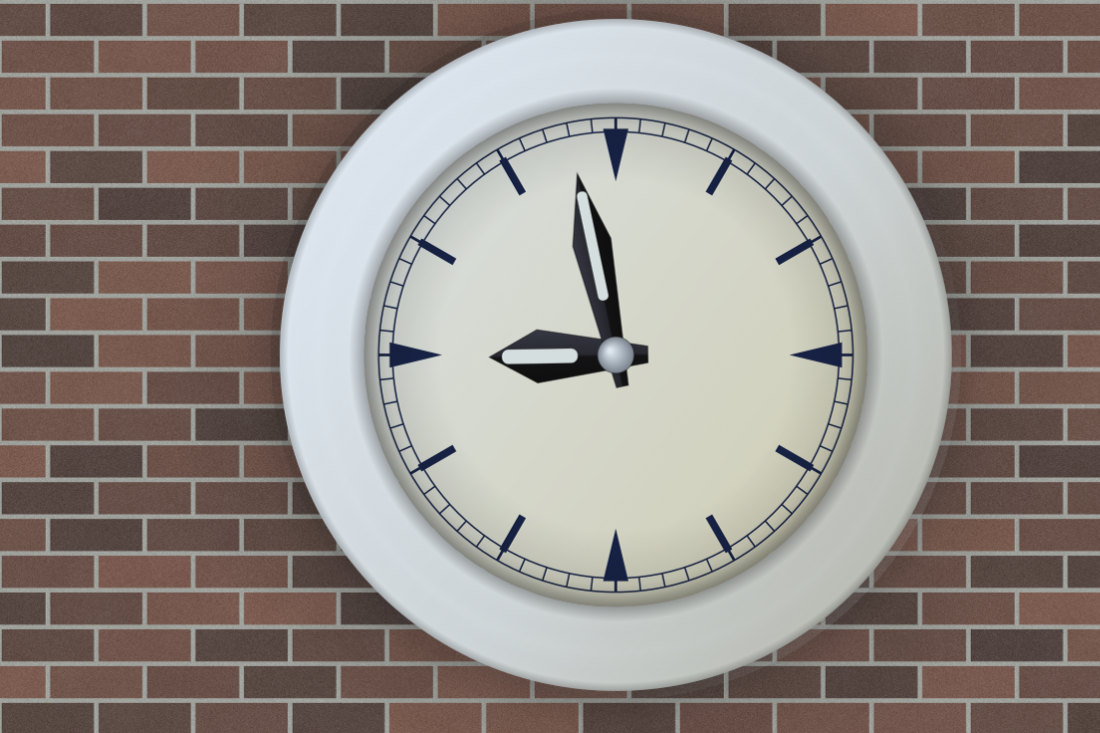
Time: **8:58**
